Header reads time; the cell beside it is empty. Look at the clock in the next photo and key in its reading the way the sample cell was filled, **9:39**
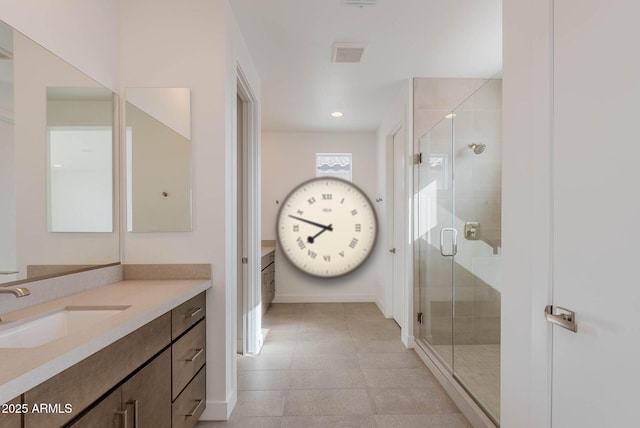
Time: **7:48**
